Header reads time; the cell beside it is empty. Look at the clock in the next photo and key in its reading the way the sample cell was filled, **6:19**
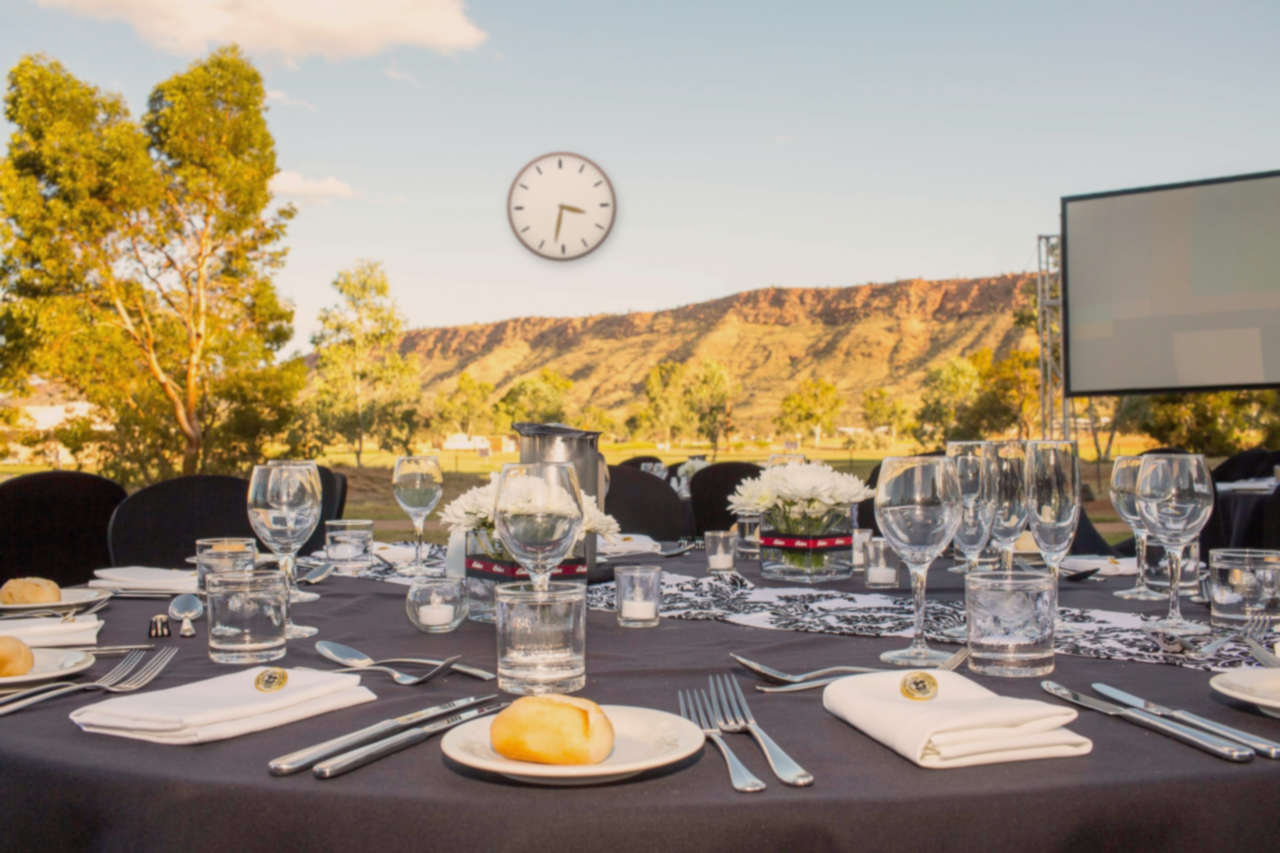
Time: **3:32**
